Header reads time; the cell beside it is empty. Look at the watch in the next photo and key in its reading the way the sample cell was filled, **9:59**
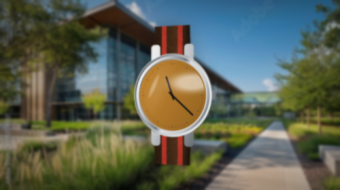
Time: **11:22**
